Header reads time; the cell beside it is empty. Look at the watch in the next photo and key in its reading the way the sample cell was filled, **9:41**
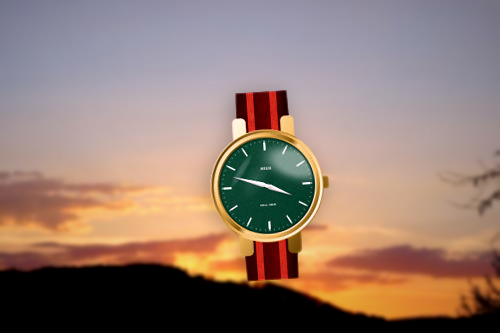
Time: **3:48**
